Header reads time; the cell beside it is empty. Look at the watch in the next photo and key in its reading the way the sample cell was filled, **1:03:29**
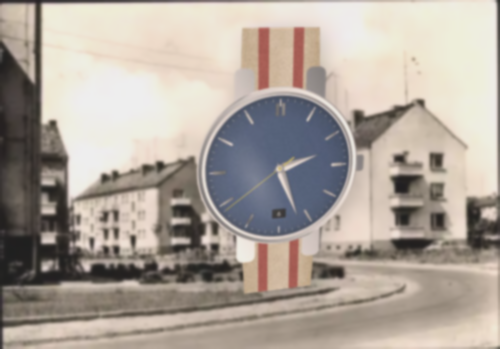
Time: **2:26:39**
